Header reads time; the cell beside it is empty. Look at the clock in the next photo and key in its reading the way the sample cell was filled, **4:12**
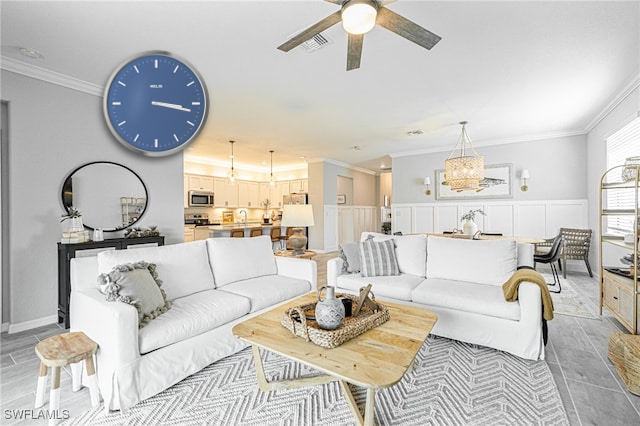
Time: **3:17**
